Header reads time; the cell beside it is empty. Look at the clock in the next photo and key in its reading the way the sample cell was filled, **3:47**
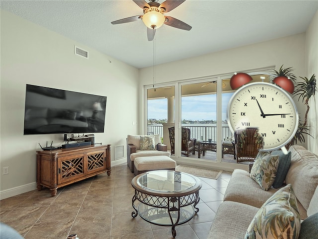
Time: **11:14**
